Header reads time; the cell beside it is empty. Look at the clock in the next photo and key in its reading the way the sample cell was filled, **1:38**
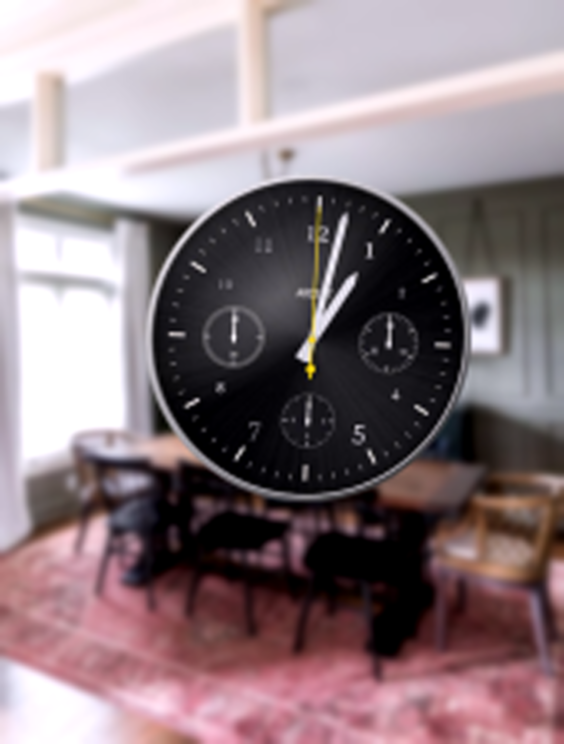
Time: **1:02**
